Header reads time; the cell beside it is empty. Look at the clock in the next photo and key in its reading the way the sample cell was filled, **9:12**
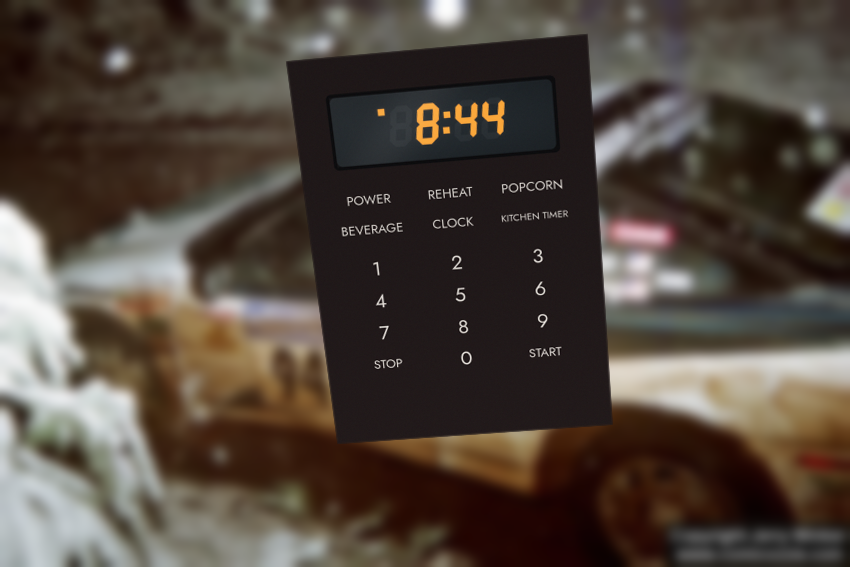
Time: **8:44**
